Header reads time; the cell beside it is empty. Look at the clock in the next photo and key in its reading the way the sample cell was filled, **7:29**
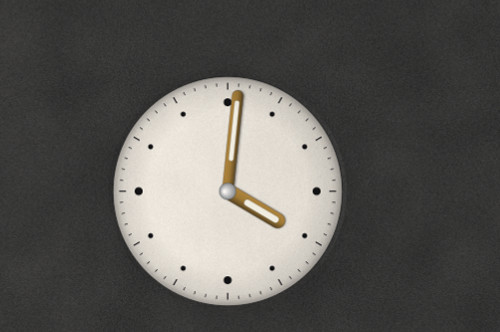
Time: **4:01**
